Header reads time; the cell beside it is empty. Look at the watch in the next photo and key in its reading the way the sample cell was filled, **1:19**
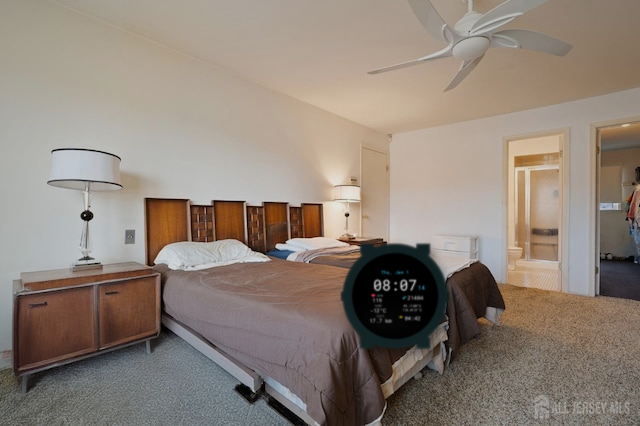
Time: **8:07**
